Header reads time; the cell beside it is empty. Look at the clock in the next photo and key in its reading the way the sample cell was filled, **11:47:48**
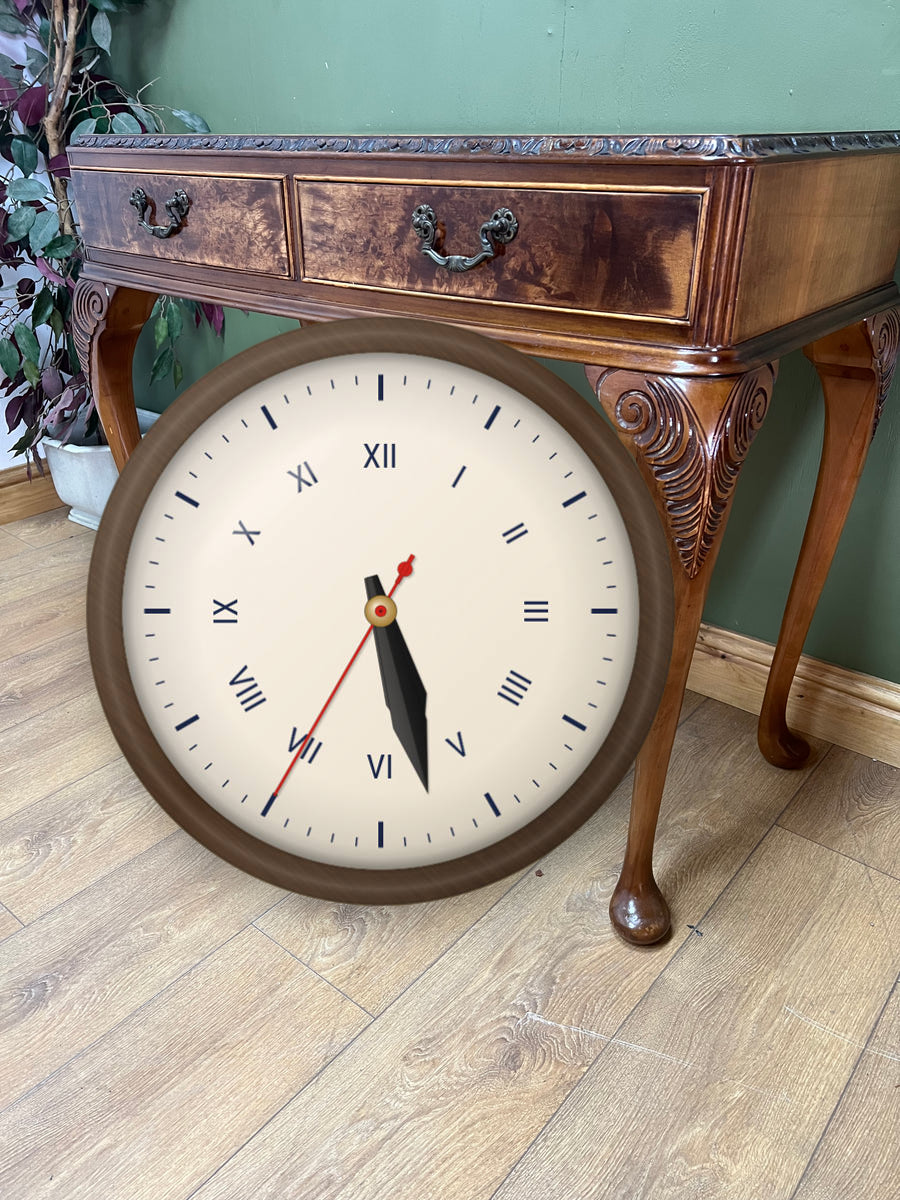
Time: **5:27:35**
